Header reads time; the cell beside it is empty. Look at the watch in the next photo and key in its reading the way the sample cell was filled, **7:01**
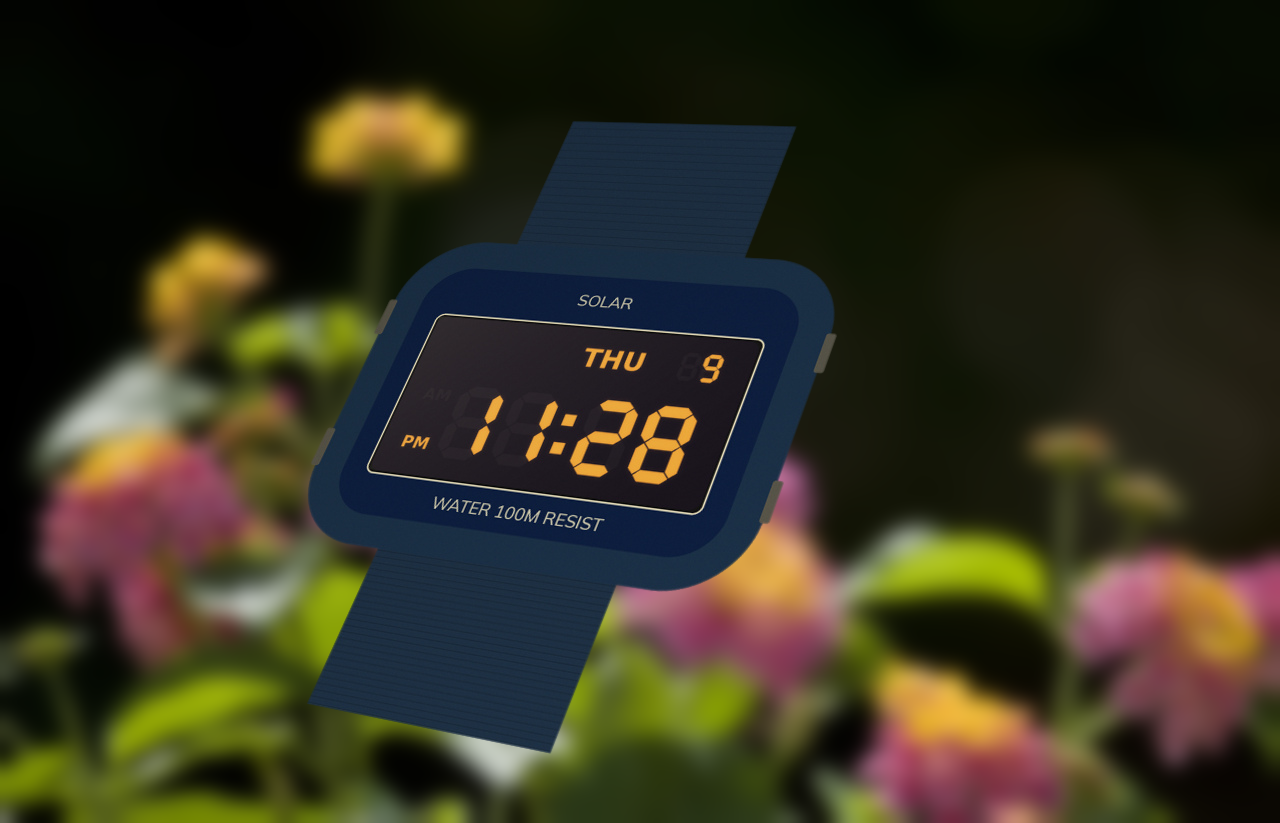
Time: **11:28**
